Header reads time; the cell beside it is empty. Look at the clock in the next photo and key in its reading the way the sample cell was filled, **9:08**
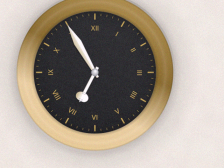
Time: **6:55**
